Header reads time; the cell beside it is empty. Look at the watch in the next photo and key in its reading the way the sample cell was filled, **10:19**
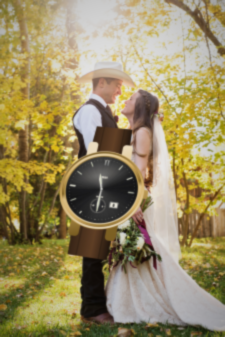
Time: **11:30**
